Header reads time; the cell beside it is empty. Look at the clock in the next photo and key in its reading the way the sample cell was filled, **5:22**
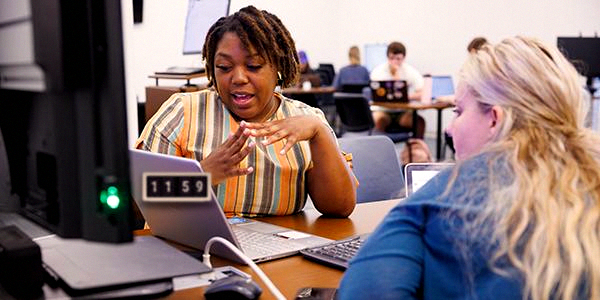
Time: **11:59**
